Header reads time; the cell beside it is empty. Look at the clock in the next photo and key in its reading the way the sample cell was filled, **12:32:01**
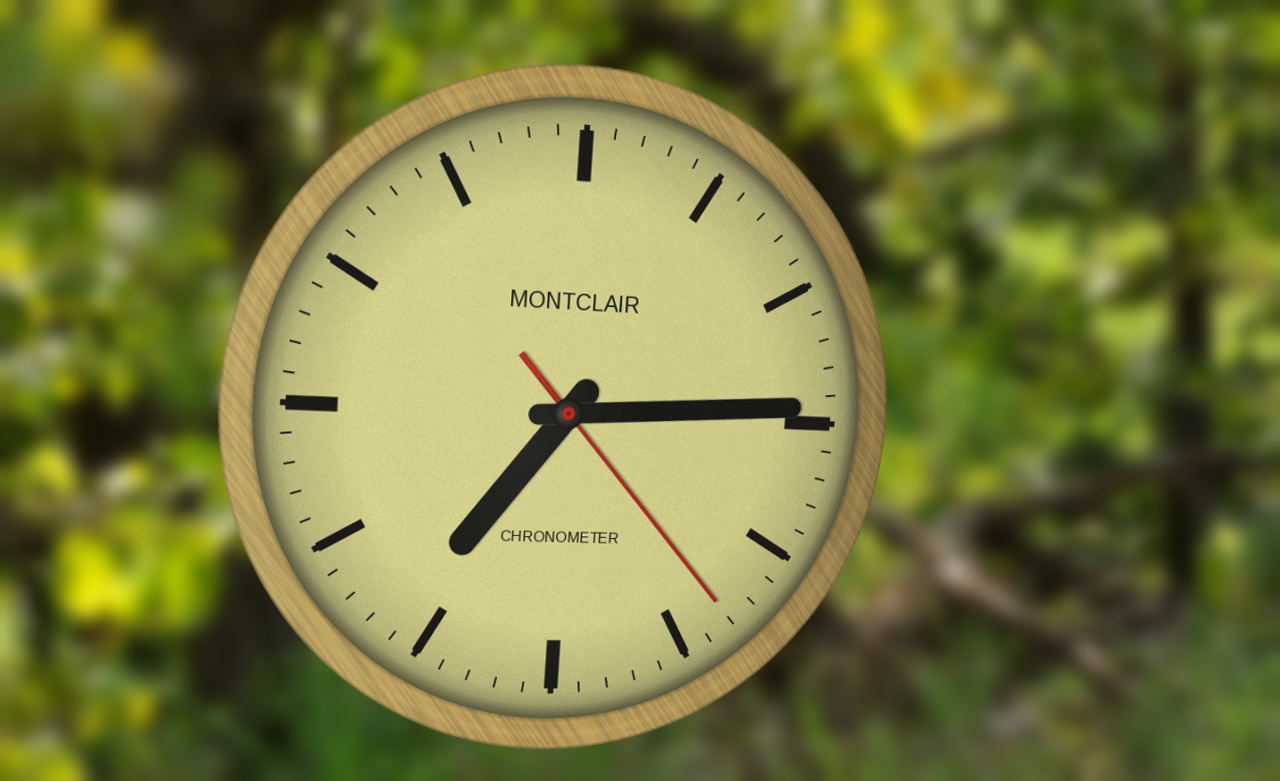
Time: **7:14:23**
